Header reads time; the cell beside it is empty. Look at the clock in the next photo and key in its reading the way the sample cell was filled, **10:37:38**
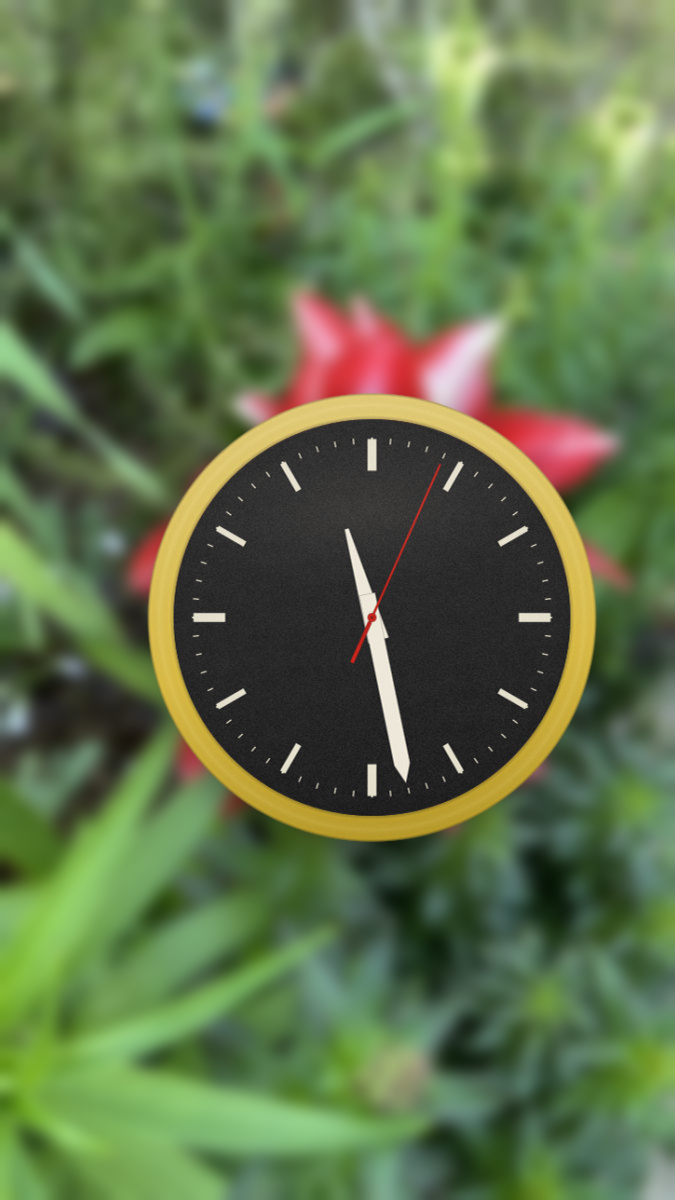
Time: **11:28:04**
